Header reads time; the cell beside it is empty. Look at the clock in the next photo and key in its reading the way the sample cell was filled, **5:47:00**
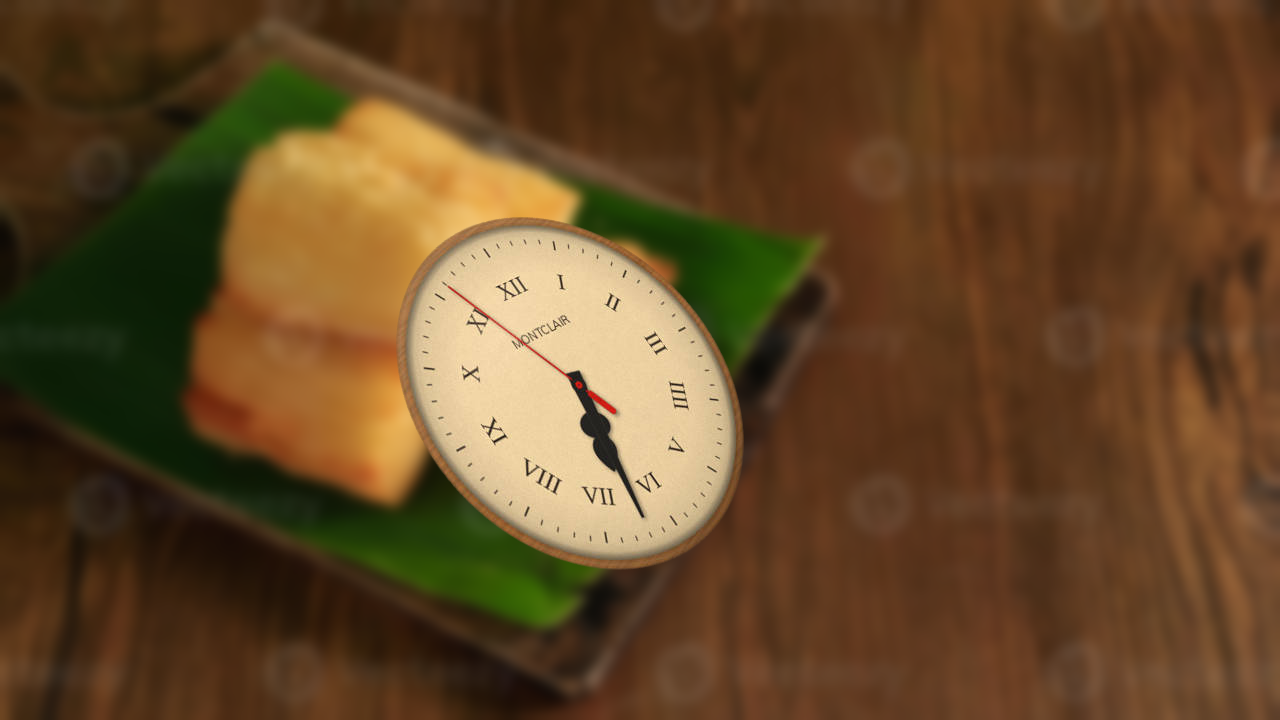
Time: **6:31:56**
